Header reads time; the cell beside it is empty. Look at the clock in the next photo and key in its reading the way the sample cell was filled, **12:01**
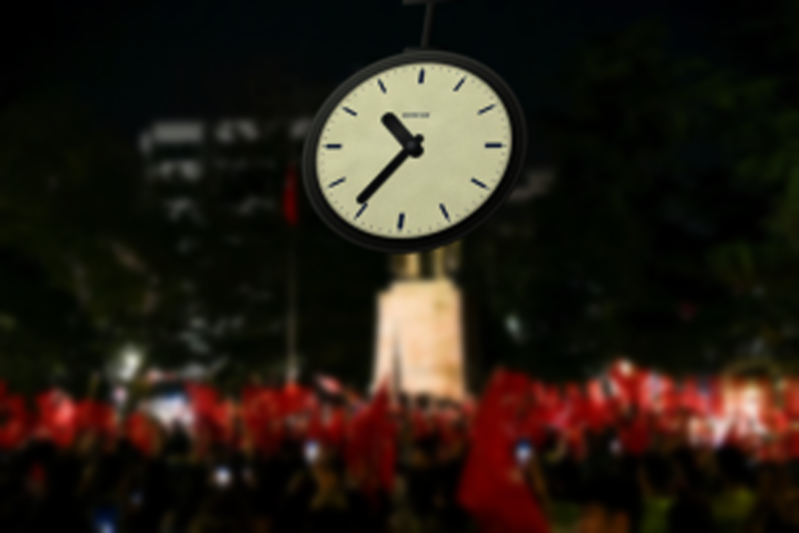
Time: **10:36**
